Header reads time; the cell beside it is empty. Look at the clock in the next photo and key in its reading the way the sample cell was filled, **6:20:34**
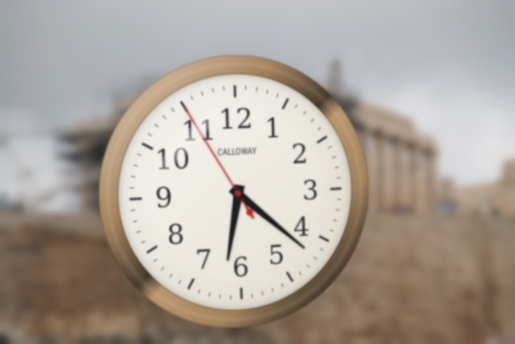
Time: **6:21:55**
